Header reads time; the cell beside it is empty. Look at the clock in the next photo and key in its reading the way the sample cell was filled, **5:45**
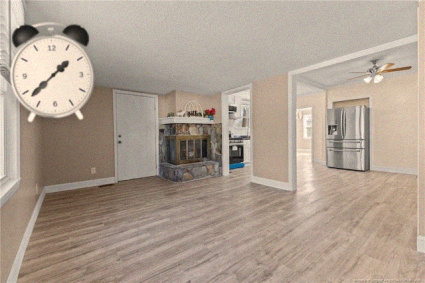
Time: **1:38**
